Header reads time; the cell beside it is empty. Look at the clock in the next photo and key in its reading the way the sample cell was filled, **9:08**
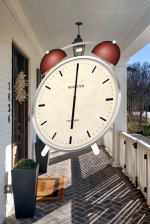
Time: **6:00**
